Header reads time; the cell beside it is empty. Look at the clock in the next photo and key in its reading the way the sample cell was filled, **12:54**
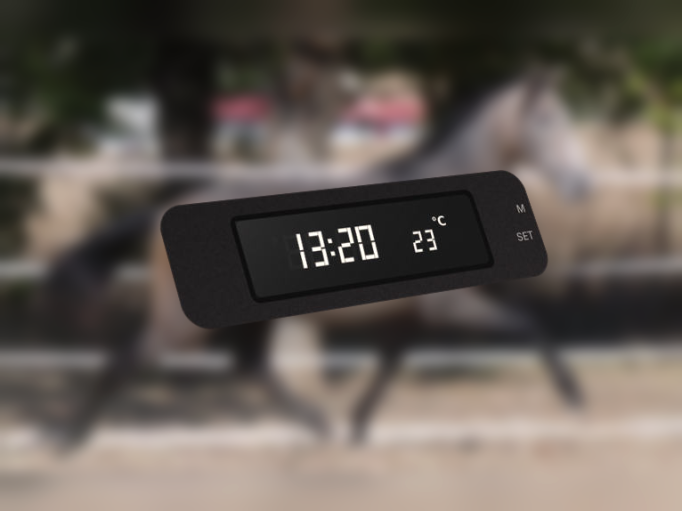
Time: **13:20**
